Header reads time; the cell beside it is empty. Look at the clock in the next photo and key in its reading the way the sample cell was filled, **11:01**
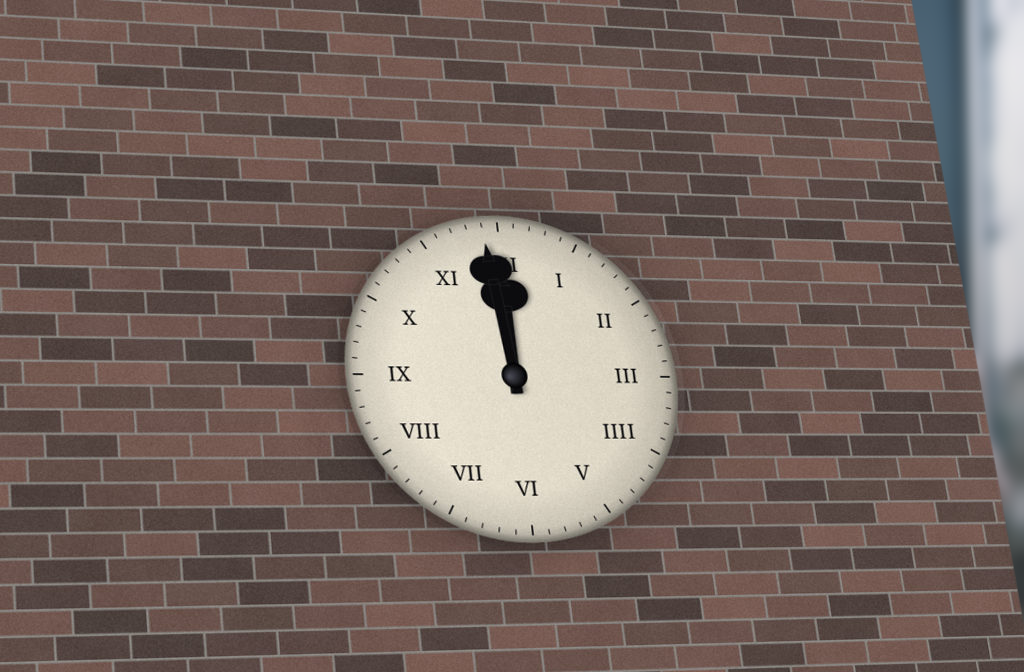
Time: **11:59**
